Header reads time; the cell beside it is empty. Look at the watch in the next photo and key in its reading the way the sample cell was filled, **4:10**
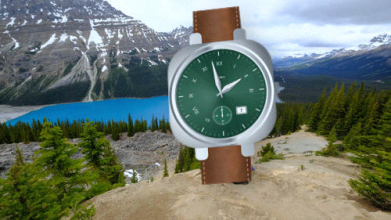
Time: **1:58**
